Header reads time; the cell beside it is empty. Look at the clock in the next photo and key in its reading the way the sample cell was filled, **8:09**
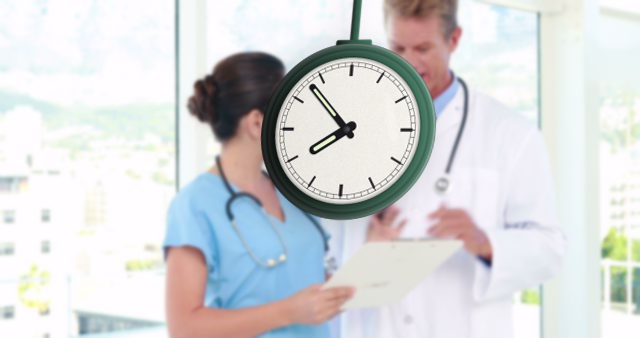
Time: **7:53**
